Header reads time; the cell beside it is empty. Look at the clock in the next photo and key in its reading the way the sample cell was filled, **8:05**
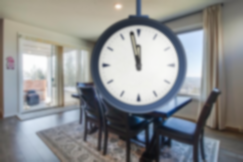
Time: **11:58**
